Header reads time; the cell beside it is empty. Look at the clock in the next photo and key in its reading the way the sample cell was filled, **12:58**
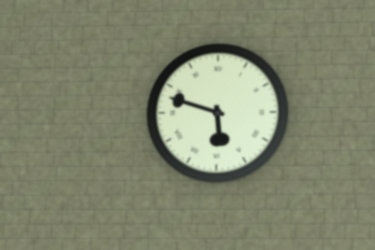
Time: **5:48**
